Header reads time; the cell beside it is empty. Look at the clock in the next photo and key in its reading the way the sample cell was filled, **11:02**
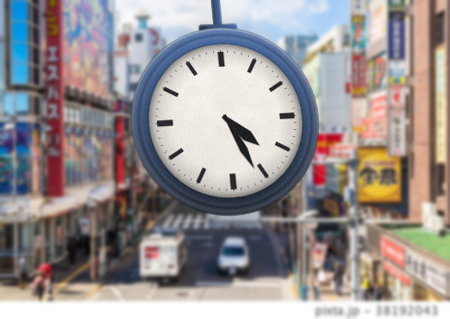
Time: **4:26**
